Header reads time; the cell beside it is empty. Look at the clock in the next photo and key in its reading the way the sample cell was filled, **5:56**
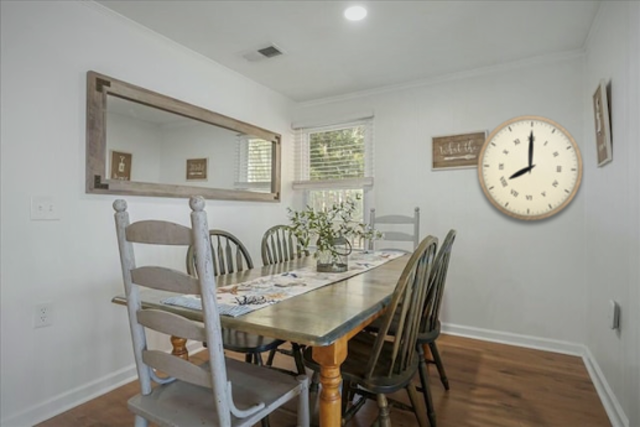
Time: **8:00**
